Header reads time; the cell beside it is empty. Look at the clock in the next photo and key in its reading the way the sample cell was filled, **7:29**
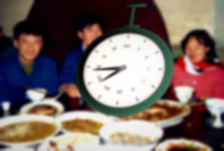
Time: **7:44**
